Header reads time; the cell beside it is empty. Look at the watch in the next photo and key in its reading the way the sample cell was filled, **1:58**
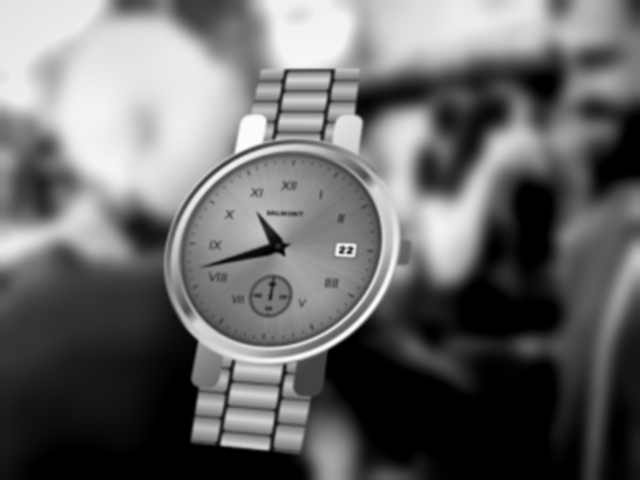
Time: **10:42**
